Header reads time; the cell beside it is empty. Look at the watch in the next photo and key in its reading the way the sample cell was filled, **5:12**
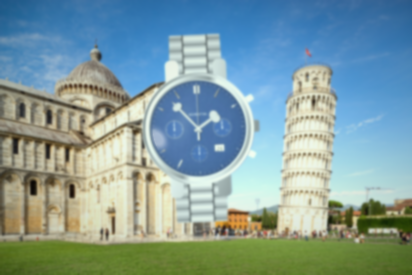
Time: **1:53**
